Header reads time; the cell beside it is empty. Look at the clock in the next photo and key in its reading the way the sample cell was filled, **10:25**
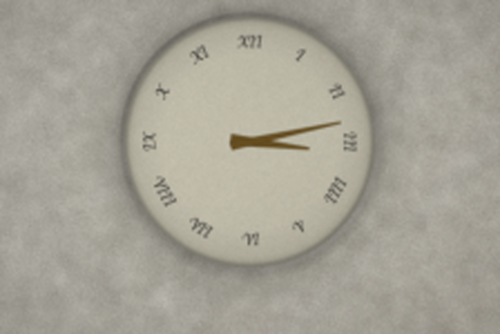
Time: **3:13**
